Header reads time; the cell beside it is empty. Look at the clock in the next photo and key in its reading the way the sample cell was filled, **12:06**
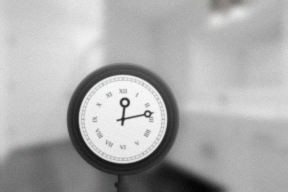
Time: **12:13**
